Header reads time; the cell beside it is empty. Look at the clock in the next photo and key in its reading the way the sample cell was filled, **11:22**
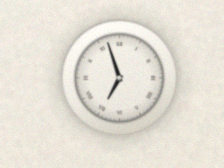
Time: **6:57**
